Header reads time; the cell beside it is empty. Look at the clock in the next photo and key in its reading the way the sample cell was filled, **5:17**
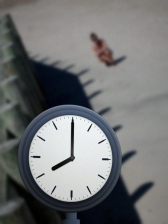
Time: **8:00**
